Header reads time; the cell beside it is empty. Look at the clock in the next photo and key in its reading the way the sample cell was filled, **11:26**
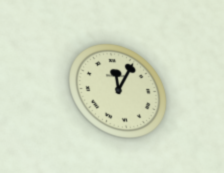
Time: **12:06**
